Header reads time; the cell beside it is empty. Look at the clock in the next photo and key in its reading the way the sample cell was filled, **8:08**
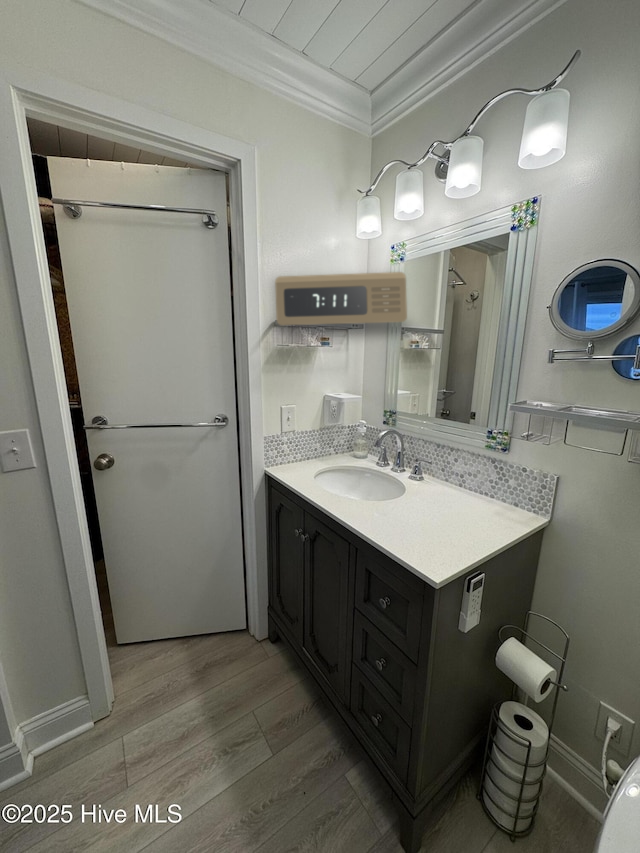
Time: **7:11**
